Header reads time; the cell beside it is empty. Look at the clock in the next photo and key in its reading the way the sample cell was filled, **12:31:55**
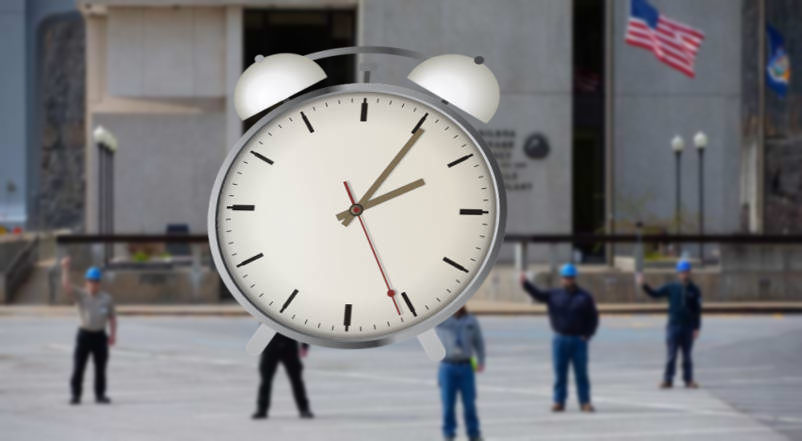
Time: **2:05:26**
